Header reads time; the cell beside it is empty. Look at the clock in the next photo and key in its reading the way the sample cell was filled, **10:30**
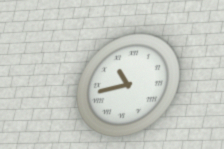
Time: **10:43**
